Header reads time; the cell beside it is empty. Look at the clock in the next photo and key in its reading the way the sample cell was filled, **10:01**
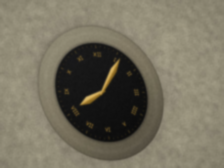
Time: **8:06**
